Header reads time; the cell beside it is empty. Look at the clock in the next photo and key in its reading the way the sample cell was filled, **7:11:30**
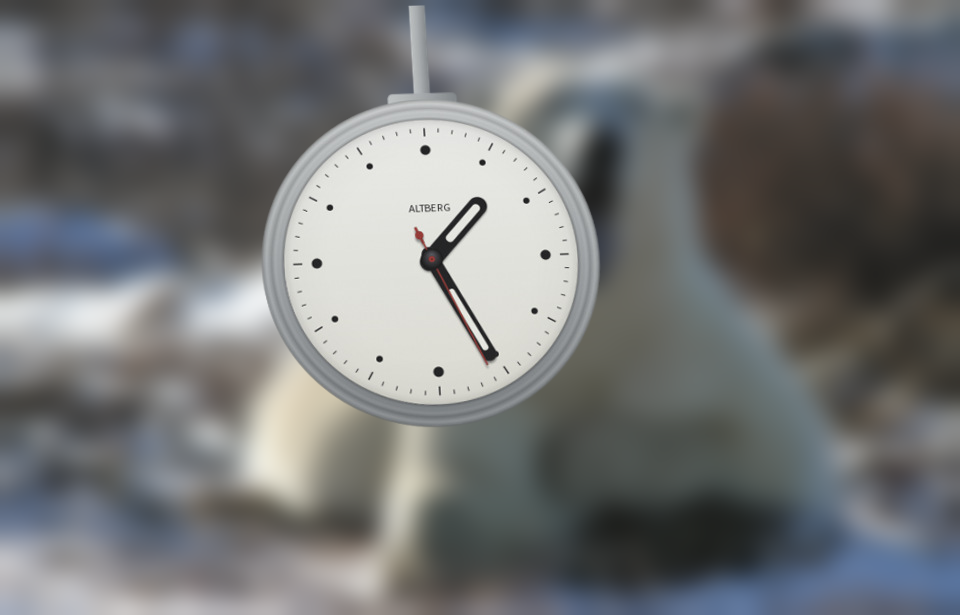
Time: **1:25:26**
